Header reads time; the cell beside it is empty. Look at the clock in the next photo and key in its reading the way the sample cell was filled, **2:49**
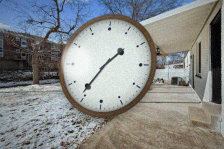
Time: **1:36**
